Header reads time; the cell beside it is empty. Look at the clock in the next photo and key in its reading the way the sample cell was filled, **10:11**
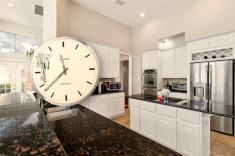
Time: **11:38**
